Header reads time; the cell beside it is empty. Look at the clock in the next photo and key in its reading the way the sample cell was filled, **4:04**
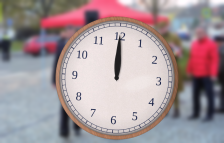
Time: **12:00**
